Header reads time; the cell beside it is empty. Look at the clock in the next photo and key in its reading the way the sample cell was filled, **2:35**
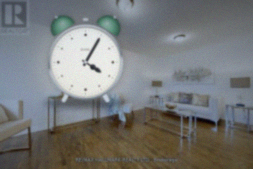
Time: **4:05**
